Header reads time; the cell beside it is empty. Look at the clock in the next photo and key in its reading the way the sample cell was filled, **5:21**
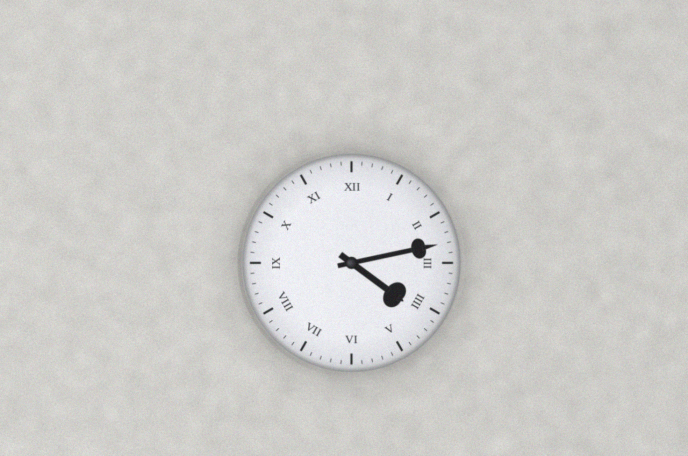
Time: **4:13**
